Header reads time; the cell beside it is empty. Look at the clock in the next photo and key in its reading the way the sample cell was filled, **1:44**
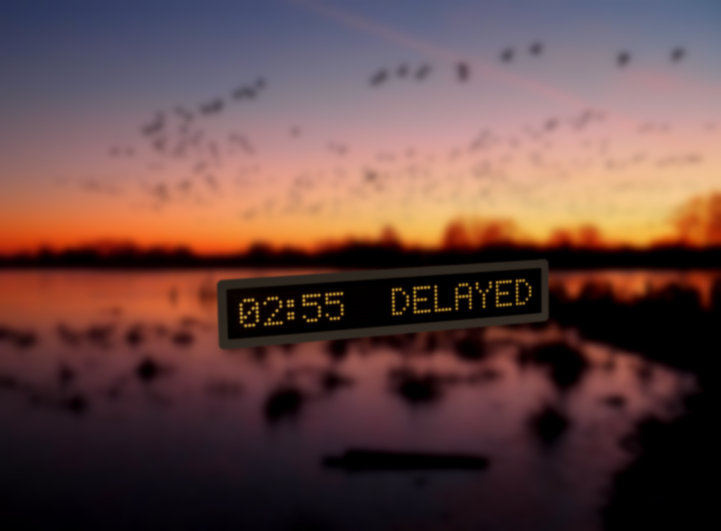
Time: **2:55**
